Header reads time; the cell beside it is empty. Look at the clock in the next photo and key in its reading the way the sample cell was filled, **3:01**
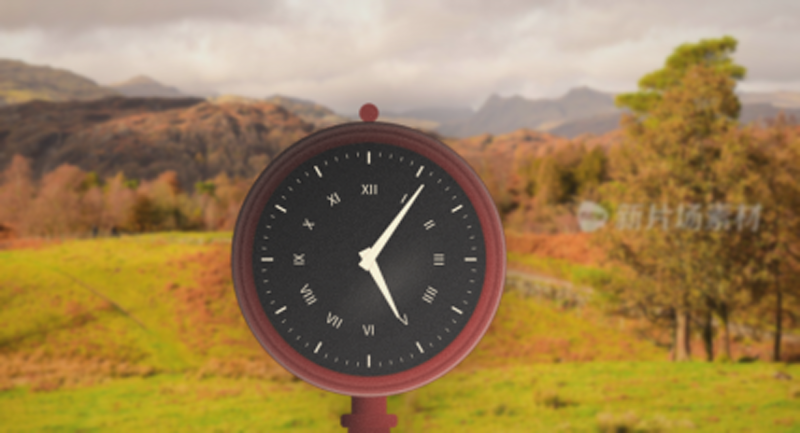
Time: **5:06**
